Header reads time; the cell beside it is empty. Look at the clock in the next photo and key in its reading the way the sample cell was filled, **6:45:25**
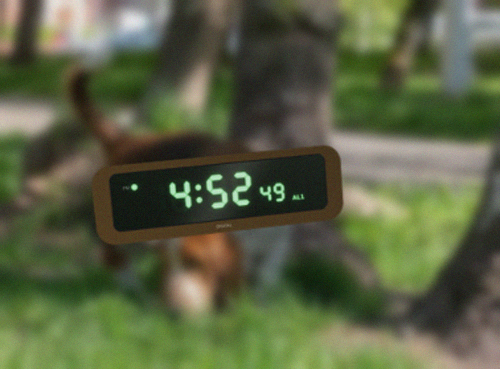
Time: **4:52:49**
